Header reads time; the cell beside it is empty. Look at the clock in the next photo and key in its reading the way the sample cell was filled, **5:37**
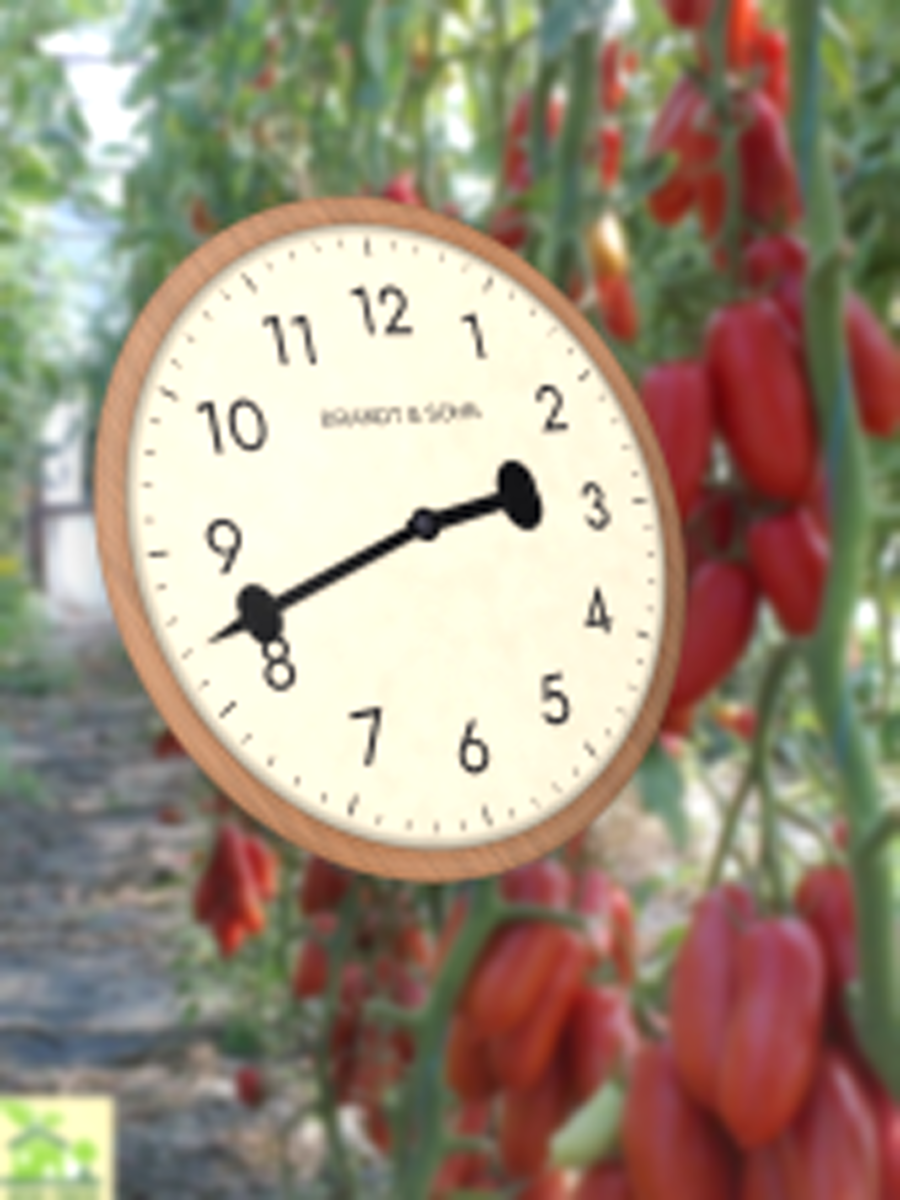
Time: **2:42**
